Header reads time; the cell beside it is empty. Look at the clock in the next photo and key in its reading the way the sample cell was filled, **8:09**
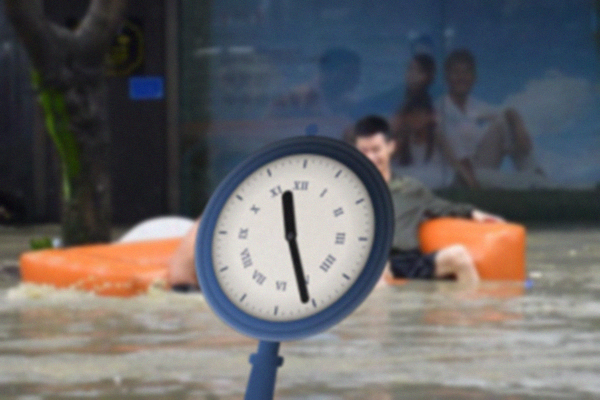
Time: **11:26**
